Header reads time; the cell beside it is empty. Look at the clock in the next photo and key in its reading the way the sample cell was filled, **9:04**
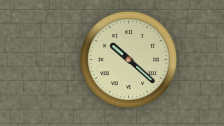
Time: **10:22**
